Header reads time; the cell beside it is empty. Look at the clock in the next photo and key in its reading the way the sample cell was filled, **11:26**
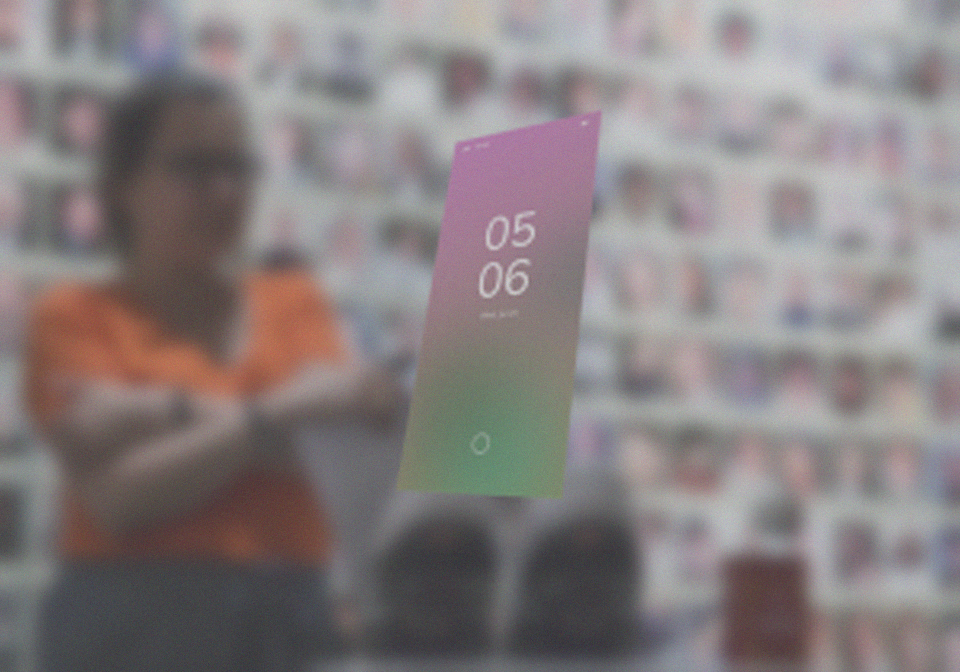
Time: **5:06**
